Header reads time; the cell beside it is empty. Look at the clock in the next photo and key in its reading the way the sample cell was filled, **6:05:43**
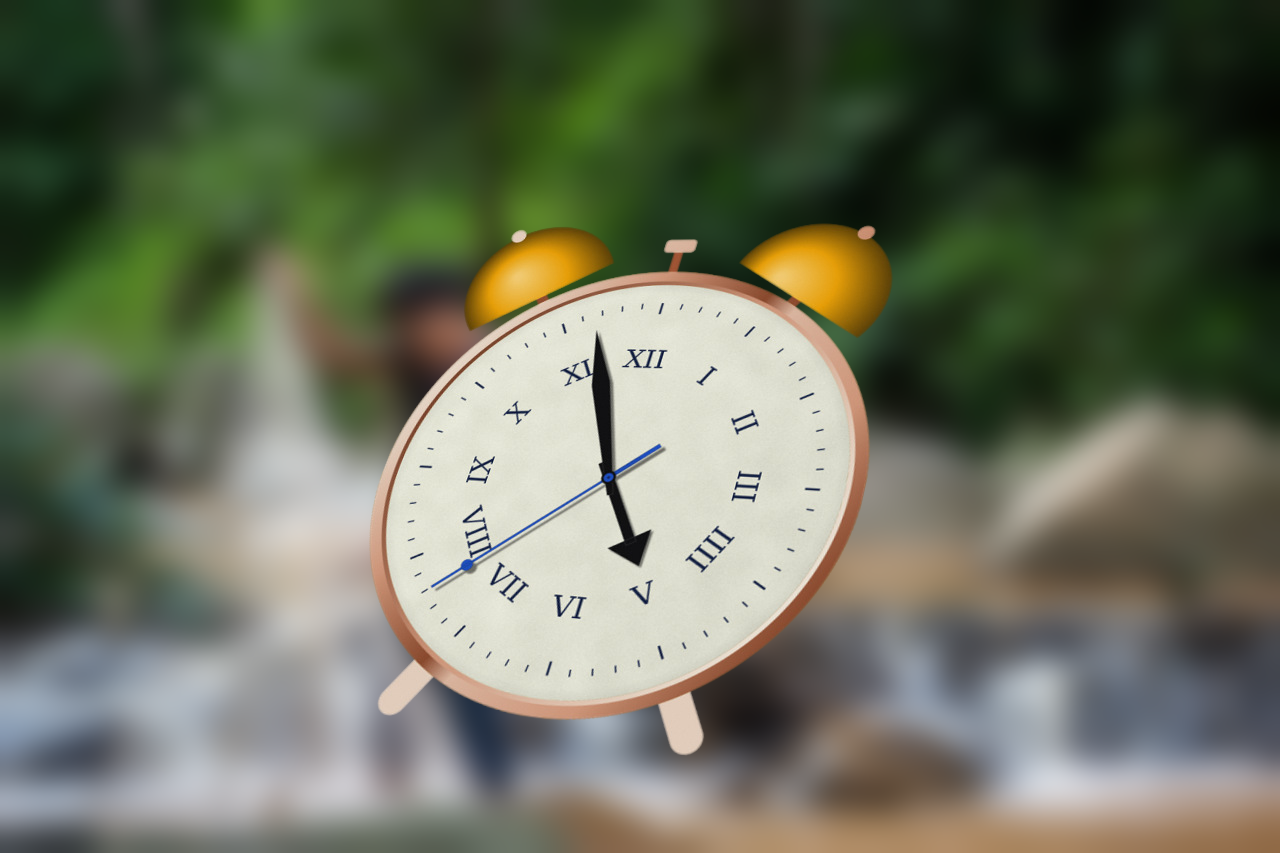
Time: **4:56:38**
